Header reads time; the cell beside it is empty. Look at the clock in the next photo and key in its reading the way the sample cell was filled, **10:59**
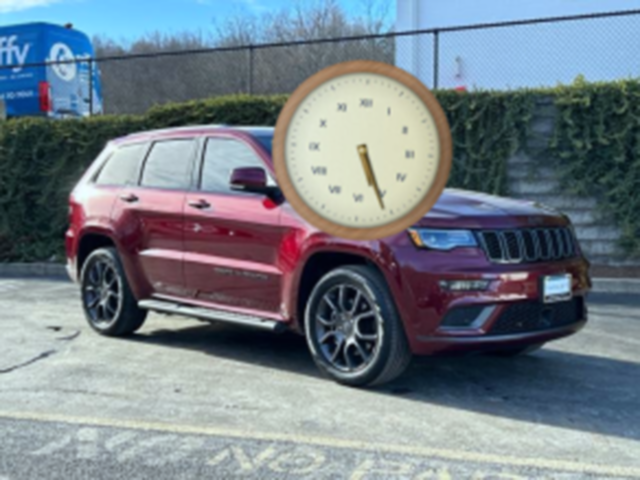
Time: **5:26**
